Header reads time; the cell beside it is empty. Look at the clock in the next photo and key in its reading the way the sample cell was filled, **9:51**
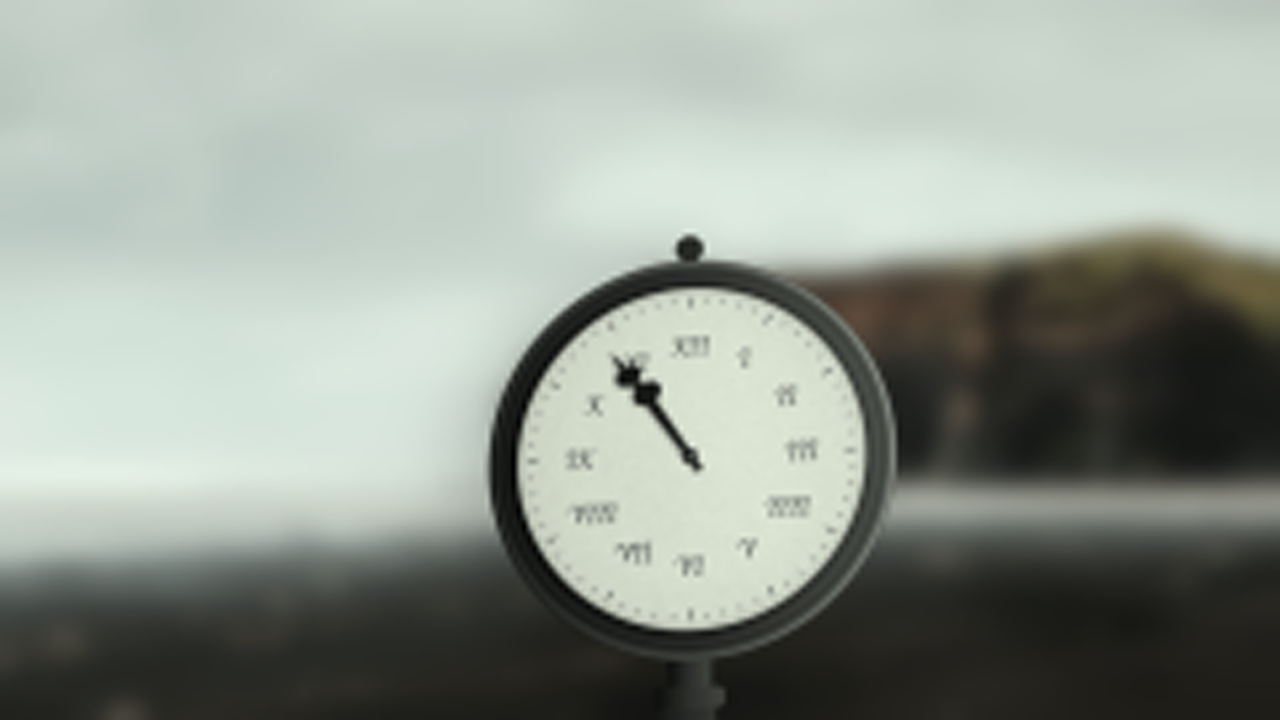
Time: **10:54**
